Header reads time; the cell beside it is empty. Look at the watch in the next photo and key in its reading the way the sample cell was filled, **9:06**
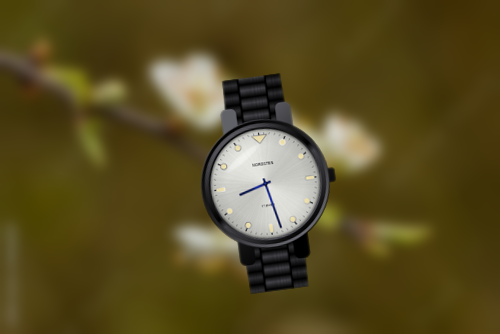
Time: **8:28**
